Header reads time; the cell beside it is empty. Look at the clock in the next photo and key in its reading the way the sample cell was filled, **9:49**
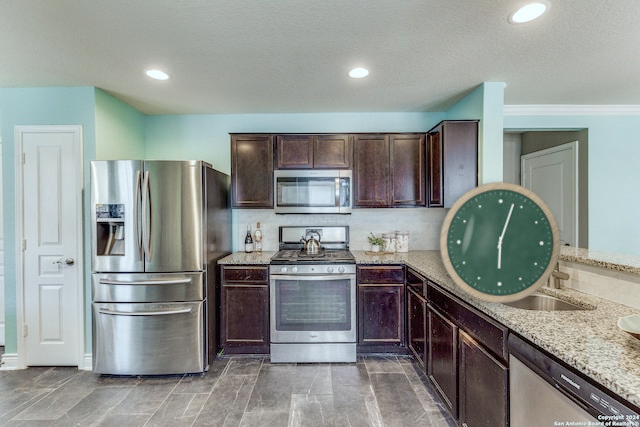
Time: **6:03**
